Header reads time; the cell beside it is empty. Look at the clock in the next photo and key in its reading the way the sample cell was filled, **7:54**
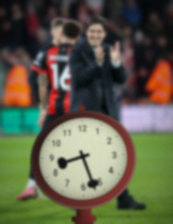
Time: **8:27**
